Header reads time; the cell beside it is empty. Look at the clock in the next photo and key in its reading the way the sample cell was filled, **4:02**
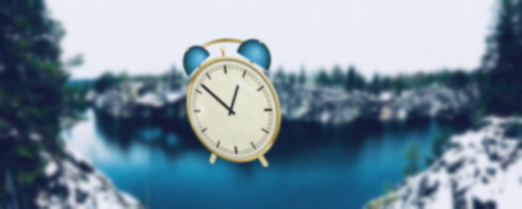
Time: **12:52**
